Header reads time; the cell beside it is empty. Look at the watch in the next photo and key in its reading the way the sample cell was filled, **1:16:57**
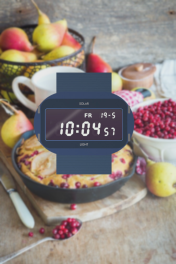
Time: **10:04:57**
